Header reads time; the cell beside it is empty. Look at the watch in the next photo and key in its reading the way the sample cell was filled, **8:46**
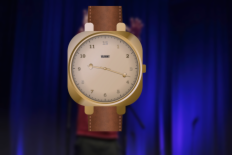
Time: **9:18**
